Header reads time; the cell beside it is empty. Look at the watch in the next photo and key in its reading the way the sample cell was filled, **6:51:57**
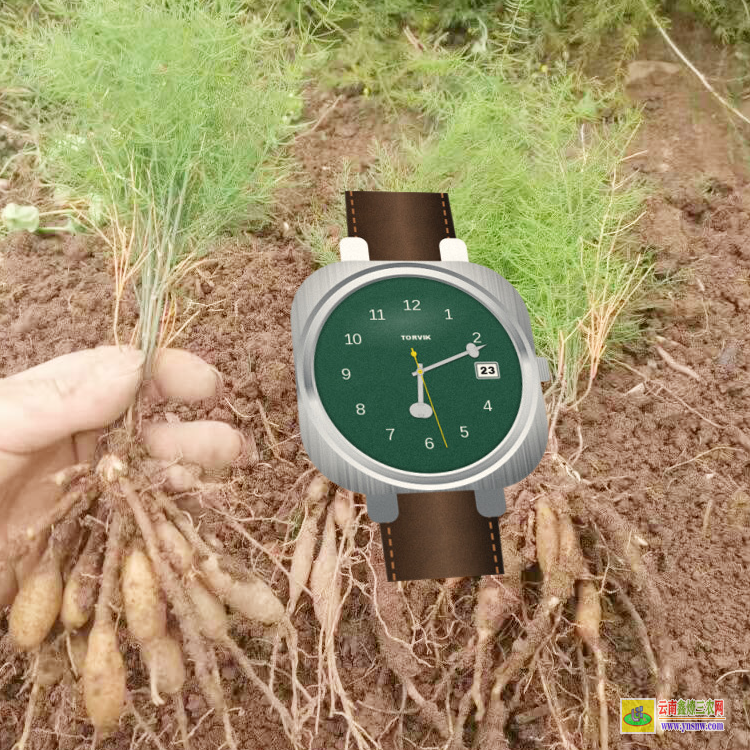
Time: **6:11:28**
